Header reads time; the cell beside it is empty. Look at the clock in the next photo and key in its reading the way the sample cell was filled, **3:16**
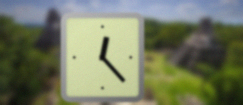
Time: **12:23**
